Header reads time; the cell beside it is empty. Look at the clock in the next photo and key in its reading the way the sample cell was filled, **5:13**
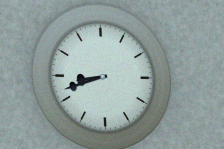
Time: **8:42**
